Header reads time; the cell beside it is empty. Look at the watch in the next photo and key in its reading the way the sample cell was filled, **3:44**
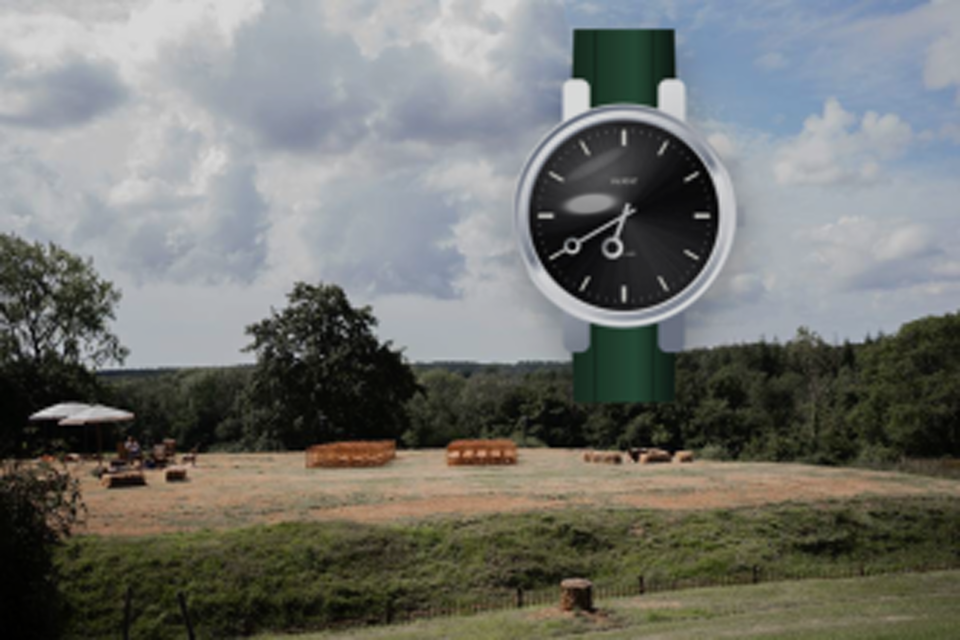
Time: **6:40**
